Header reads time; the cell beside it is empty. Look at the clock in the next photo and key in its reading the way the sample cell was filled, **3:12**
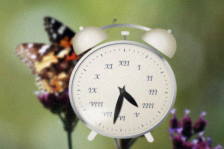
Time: **4:32**
